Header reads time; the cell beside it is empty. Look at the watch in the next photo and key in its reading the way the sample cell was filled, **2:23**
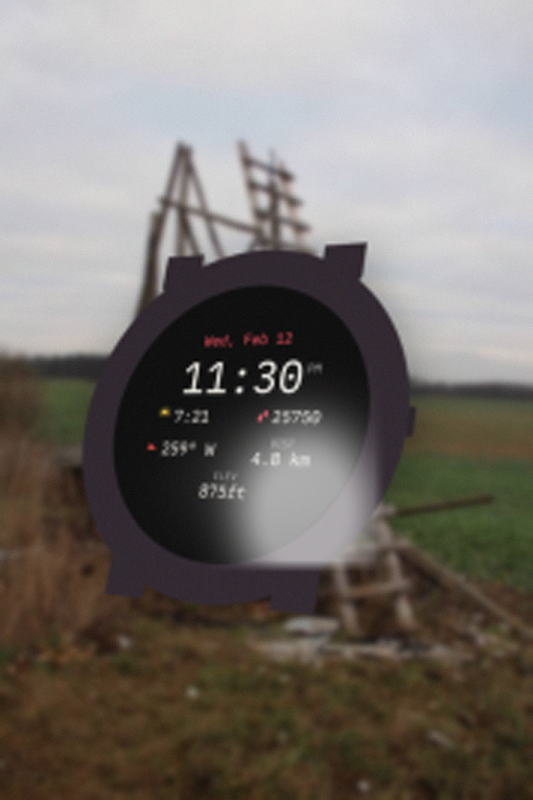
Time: **11:30**
